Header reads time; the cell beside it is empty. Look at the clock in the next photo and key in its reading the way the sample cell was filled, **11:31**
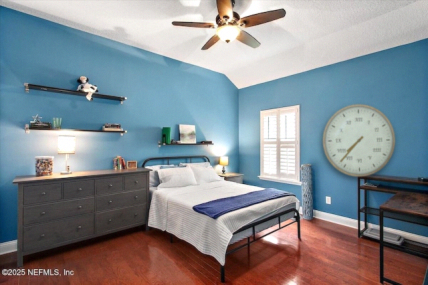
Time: **7:37**
